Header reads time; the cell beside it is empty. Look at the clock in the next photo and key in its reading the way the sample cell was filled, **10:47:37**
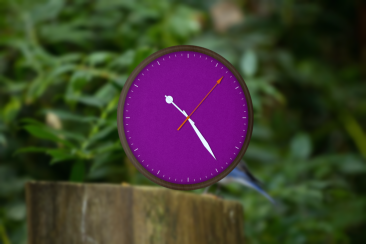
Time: **10:24:07**
